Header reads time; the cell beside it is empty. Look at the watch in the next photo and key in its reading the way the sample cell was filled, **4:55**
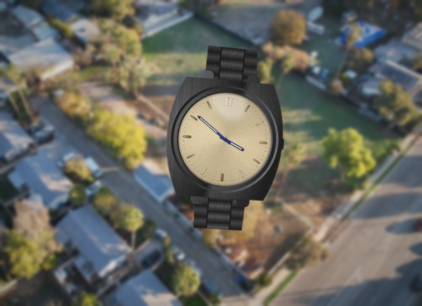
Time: **3:51**
